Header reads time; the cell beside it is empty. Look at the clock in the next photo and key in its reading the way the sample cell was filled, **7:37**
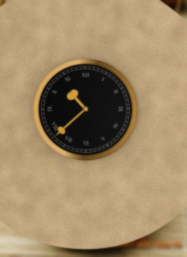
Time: **10:38**
